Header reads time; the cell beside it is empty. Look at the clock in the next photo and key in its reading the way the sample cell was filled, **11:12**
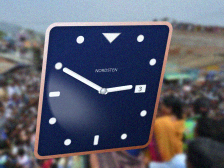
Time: **2:50**
